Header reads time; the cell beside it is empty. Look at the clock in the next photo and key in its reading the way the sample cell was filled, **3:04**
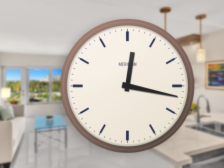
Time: **12:17**
